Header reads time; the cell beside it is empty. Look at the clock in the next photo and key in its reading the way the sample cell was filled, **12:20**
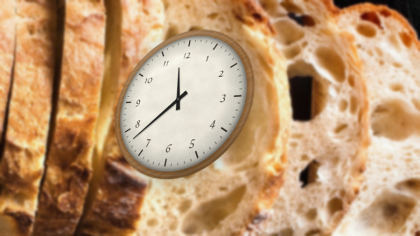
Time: **11:38**
